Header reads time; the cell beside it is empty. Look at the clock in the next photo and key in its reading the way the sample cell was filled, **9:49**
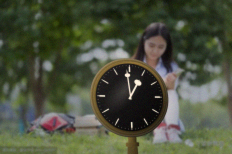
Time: **12:59**
